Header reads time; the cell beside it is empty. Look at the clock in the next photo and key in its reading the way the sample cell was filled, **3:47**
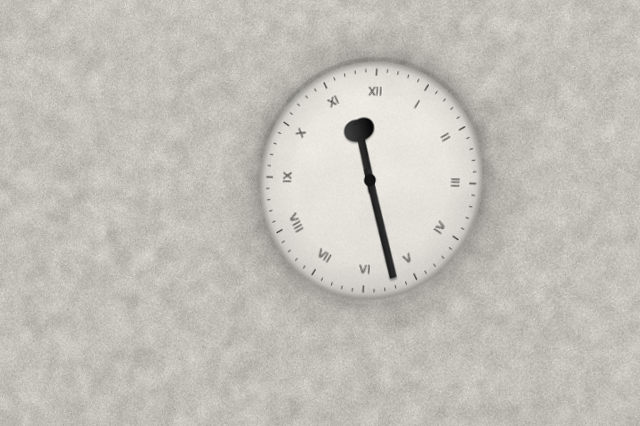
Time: **11:27**
